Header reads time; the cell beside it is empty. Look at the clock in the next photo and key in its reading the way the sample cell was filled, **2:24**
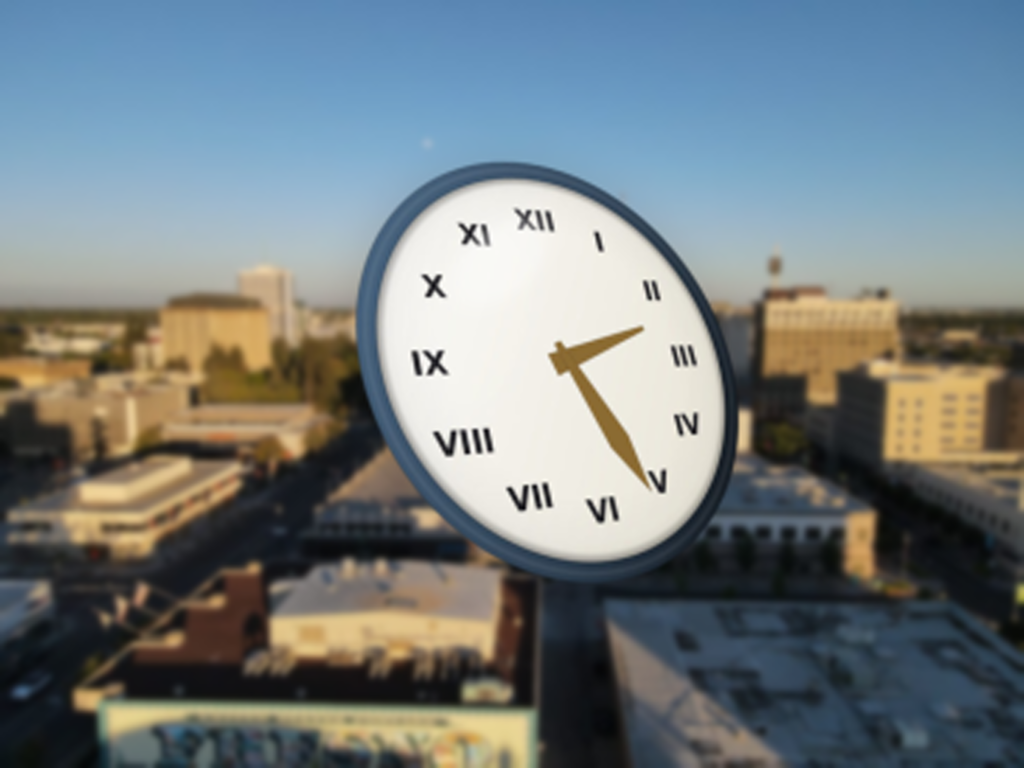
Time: **2:26**
